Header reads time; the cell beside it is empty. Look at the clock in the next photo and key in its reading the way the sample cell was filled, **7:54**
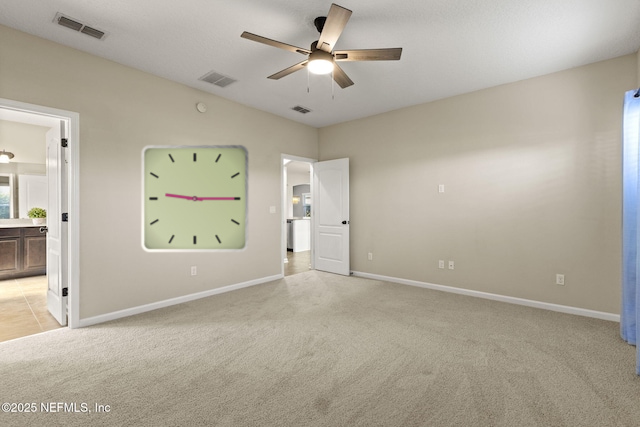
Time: **9:15**
